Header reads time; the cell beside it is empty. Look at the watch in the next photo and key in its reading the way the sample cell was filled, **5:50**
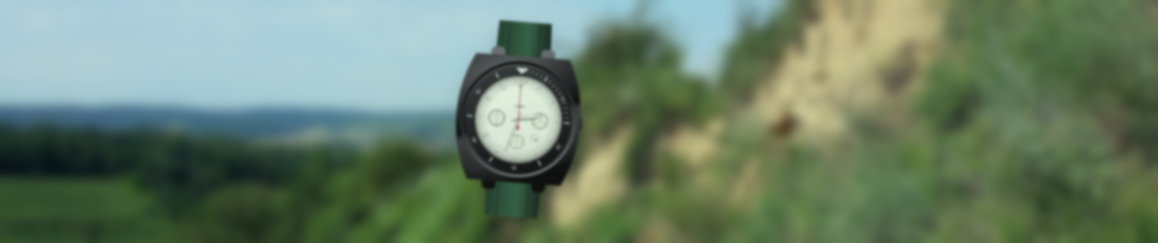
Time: **2:33**
